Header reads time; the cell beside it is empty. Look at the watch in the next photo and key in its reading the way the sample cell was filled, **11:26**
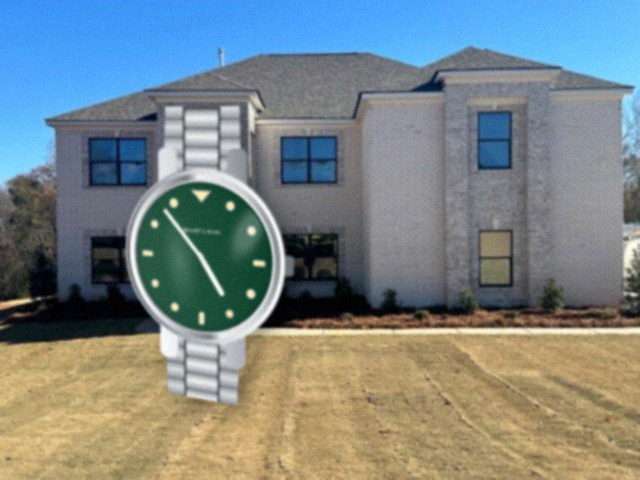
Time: **4:53**
